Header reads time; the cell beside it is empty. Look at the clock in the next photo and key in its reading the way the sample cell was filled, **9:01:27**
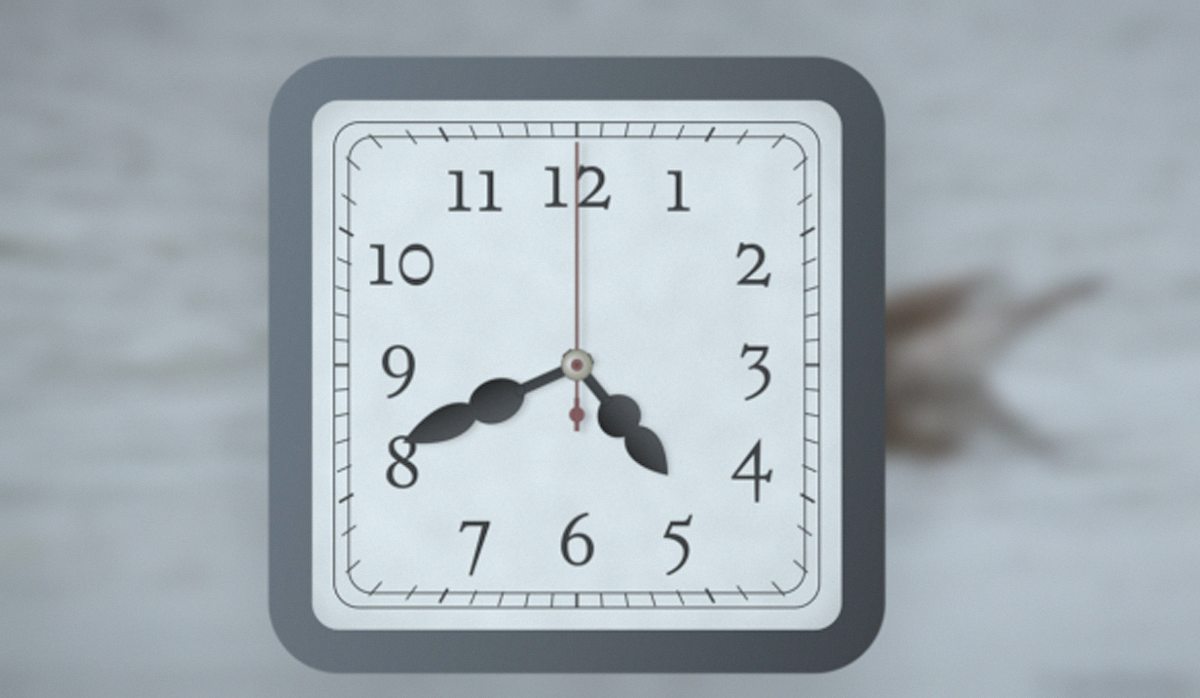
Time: **4:41:00**
